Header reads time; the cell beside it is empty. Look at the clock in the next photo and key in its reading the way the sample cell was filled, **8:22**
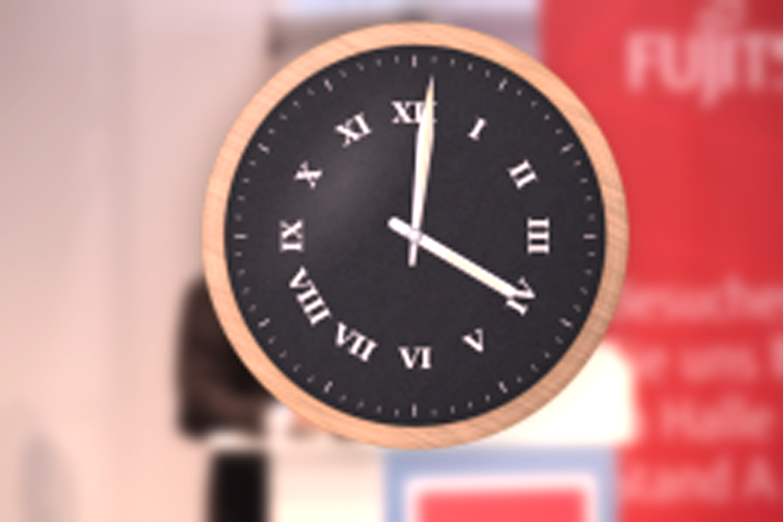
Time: **4:01**
